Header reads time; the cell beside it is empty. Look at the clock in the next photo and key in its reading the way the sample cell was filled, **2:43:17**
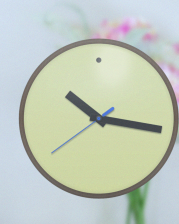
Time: **10:16:39**
